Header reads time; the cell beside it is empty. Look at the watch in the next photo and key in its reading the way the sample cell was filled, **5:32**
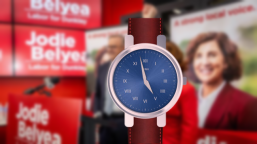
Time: **4:58**
